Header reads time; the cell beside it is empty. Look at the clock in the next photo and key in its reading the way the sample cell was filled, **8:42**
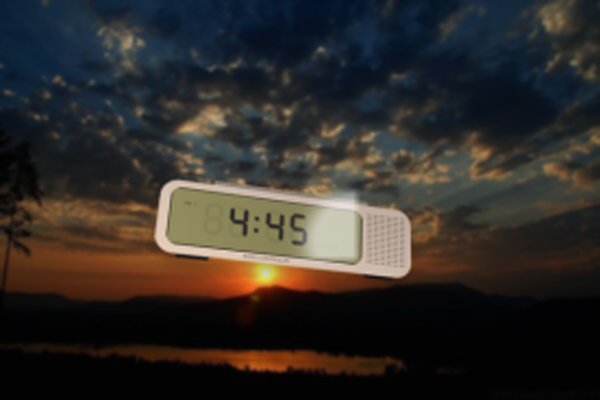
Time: **4:45**
